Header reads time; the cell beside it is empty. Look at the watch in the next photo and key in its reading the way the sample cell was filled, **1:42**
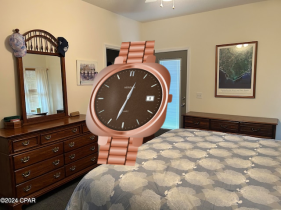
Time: **12:33**
